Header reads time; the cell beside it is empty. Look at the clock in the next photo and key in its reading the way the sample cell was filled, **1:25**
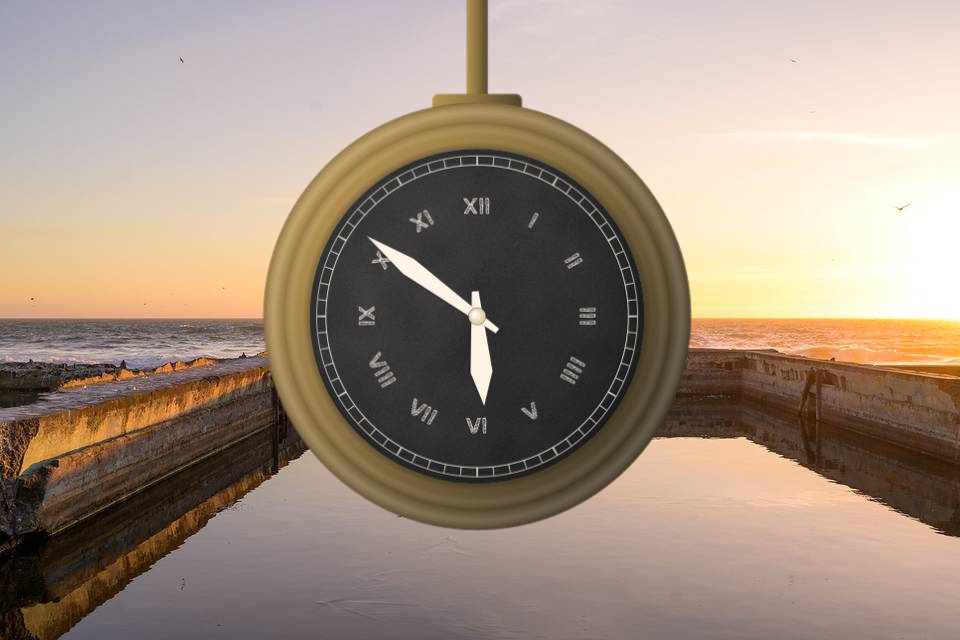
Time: **5:51**
